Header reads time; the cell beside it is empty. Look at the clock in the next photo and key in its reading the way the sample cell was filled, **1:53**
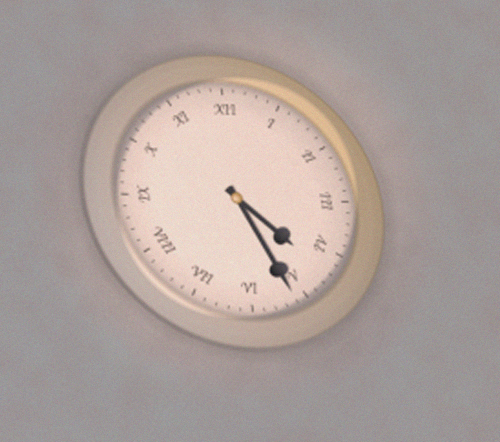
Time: **4:26**
